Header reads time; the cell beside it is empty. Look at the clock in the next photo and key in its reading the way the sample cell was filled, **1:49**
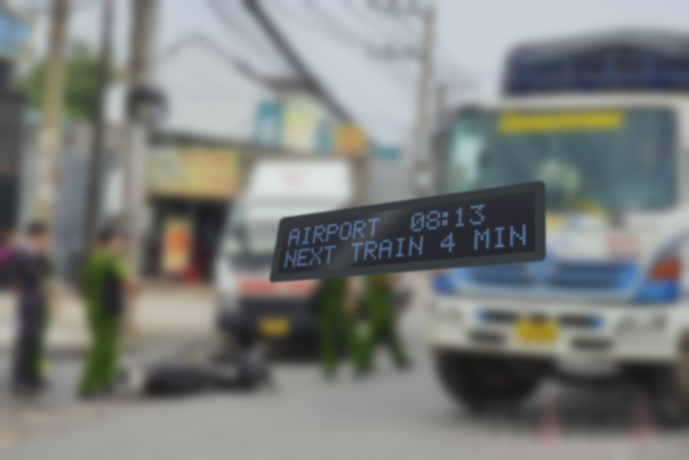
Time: **8:13**
